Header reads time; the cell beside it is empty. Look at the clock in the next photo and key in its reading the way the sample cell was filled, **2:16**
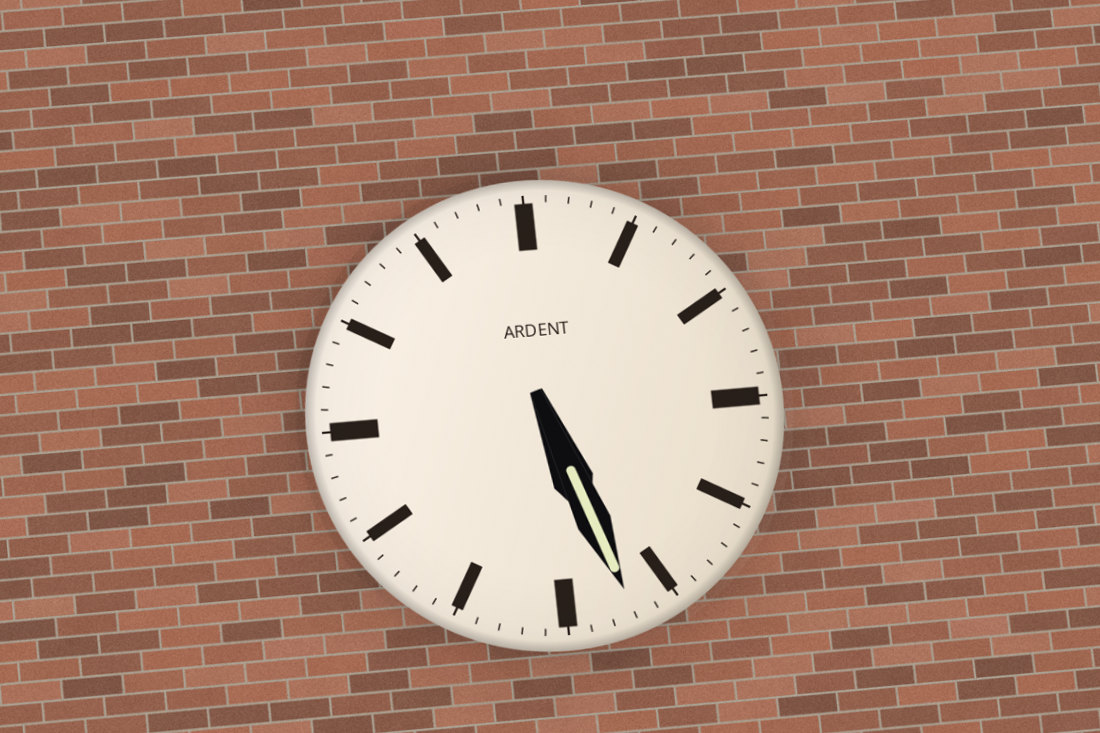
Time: **5:27**
